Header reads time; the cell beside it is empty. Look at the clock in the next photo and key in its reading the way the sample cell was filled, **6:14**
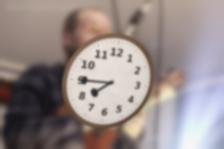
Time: **7:45**
